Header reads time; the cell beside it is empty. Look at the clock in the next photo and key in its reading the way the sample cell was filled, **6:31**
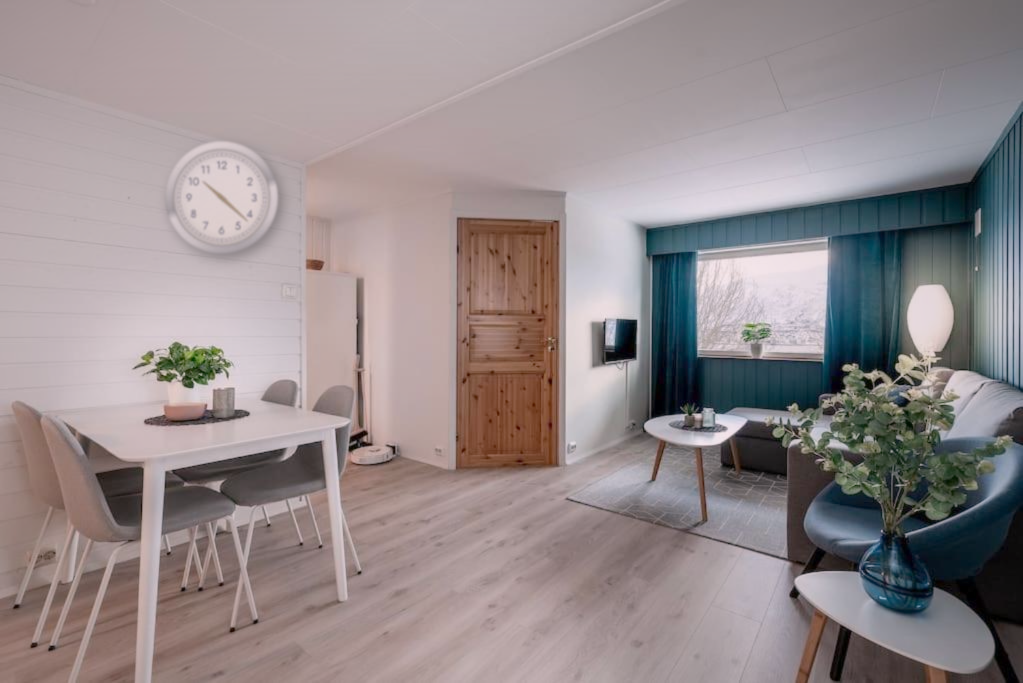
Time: **10:22**
